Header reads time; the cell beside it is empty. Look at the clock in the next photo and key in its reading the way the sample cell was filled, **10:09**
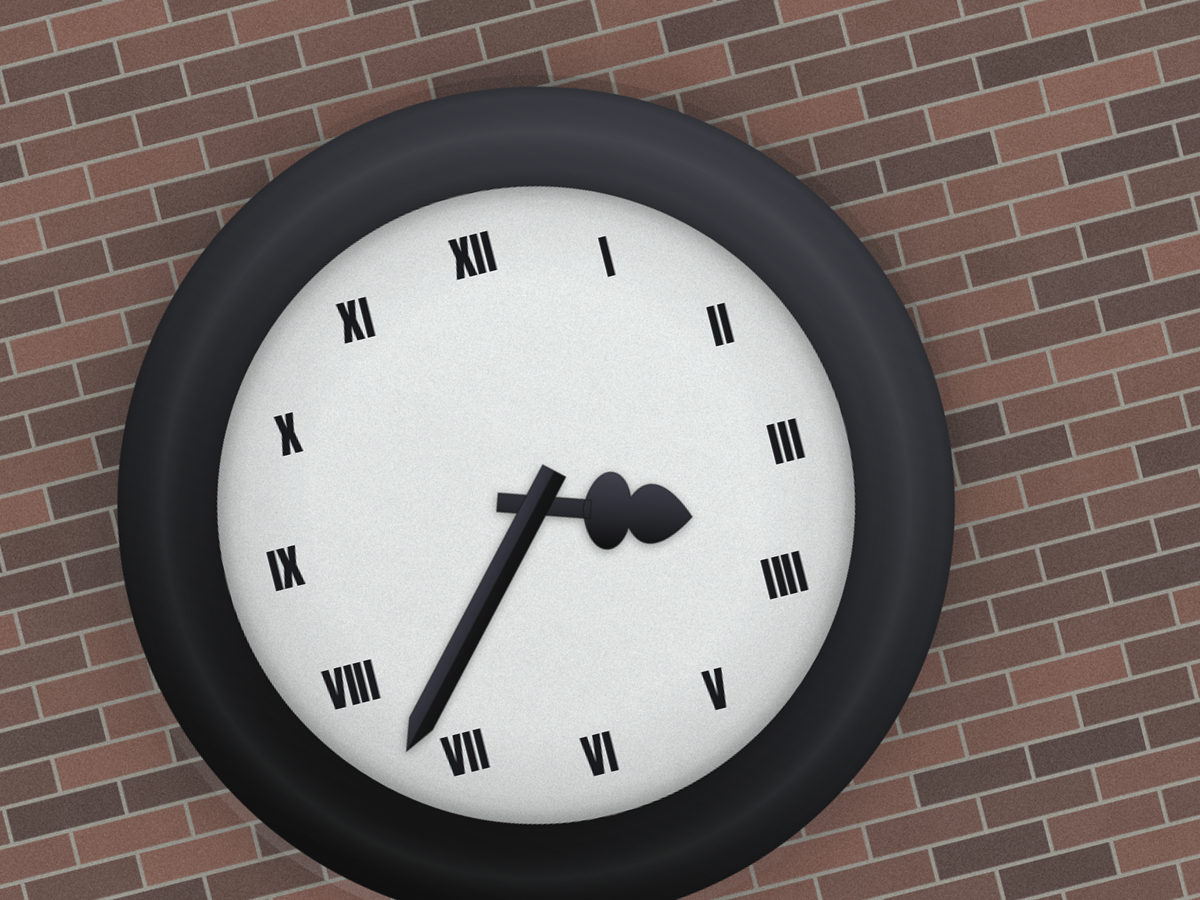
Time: **3:37**
